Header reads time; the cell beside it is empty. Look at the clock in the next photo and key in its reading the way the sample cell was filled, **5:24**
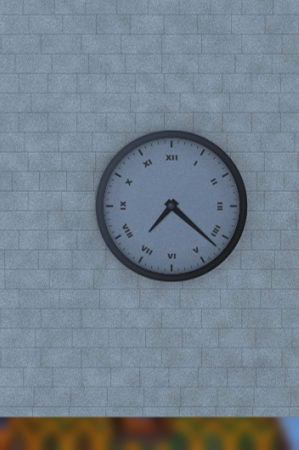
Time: **7:22**
